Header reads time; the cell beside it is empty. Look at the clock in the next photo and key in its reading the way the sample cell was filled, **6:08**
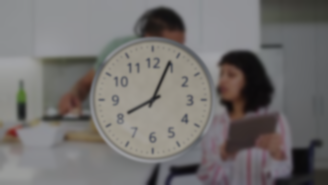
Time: **8:04**
